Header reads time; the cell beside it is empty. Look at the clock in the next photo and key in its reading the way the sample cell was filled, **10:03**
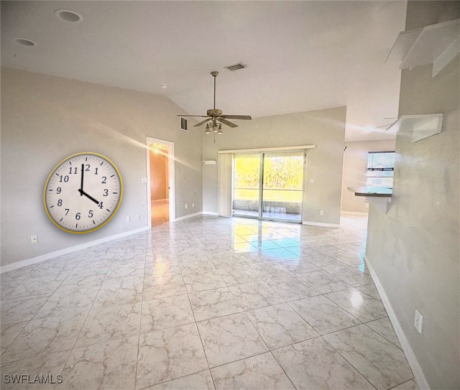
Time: **3:59**
